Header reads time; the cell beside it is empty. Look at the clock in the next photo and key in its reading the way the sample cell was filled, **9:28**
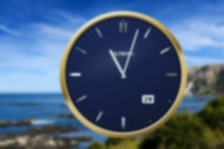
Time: **11:03**
